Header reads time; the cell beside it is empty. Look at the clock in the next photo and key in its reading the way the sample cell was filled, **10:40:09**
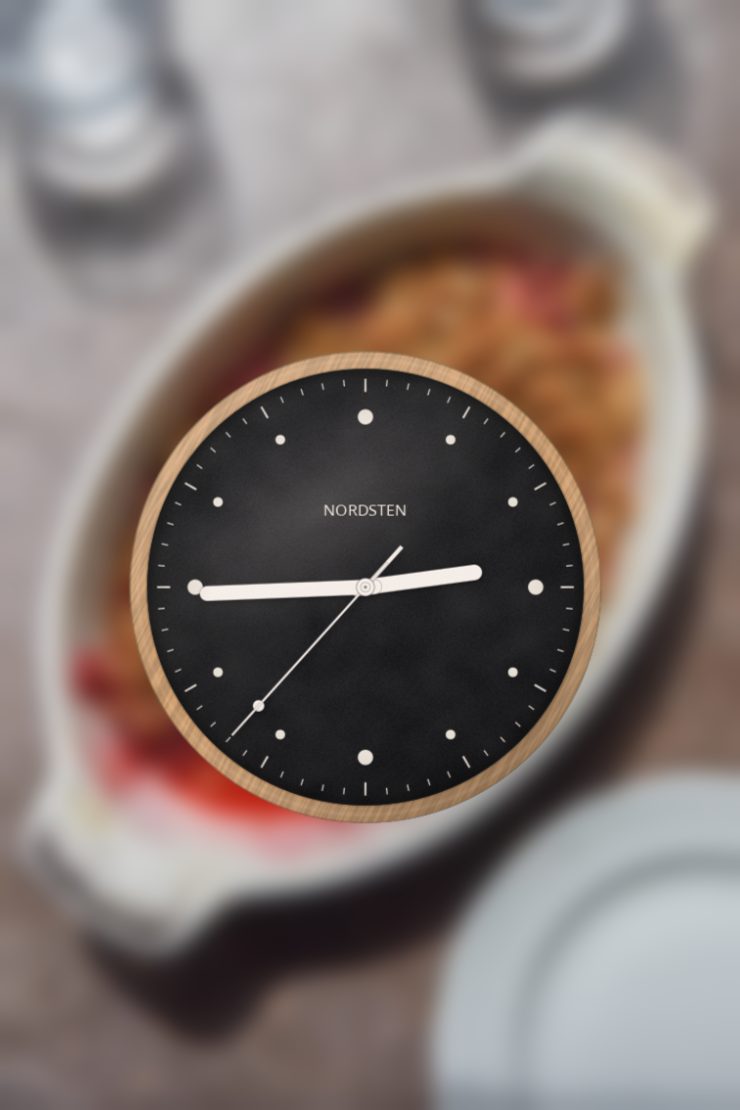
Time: **2:44:37**
